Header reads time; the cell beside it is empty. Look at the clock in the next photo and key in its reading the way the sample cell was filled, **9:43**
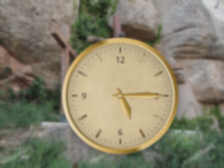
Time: **5:15**
